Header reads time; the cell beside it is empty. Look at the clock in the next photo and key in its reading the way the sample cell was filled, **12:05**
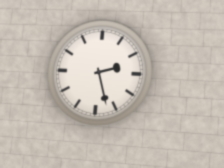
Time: **2:27**
